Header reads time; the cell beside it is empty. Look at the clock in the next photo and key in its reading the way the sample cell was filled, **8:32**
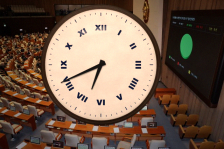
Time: **6:41**
